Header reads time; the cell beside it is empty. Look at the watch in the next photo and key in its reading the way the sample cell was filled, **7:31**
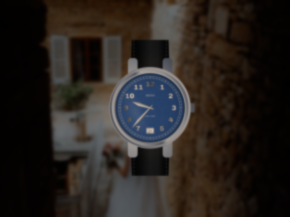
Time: **9:37**
